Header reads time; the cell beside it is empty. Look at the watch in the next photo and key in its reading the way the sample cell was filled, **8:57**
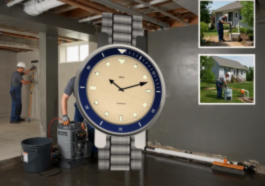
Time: **10:12**
